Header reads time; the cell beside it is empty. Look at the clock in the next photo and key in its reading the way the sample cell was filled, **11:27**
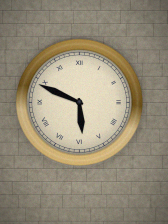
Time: **5:49**
